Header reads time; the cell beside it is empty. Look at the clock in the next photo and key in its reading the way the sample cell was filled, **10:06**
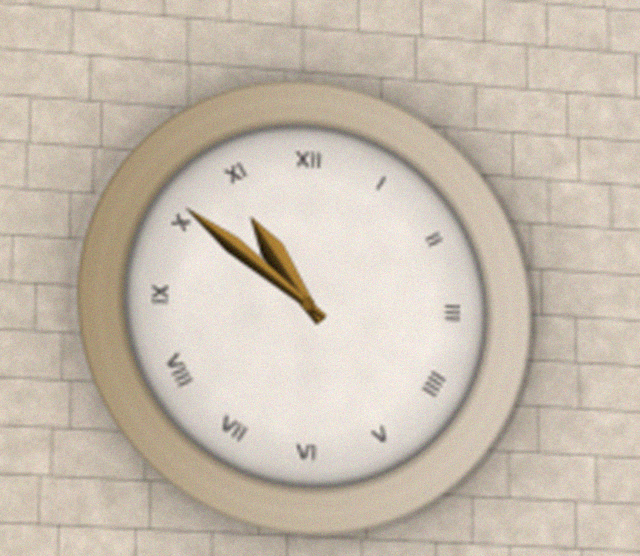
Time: **10:51**
